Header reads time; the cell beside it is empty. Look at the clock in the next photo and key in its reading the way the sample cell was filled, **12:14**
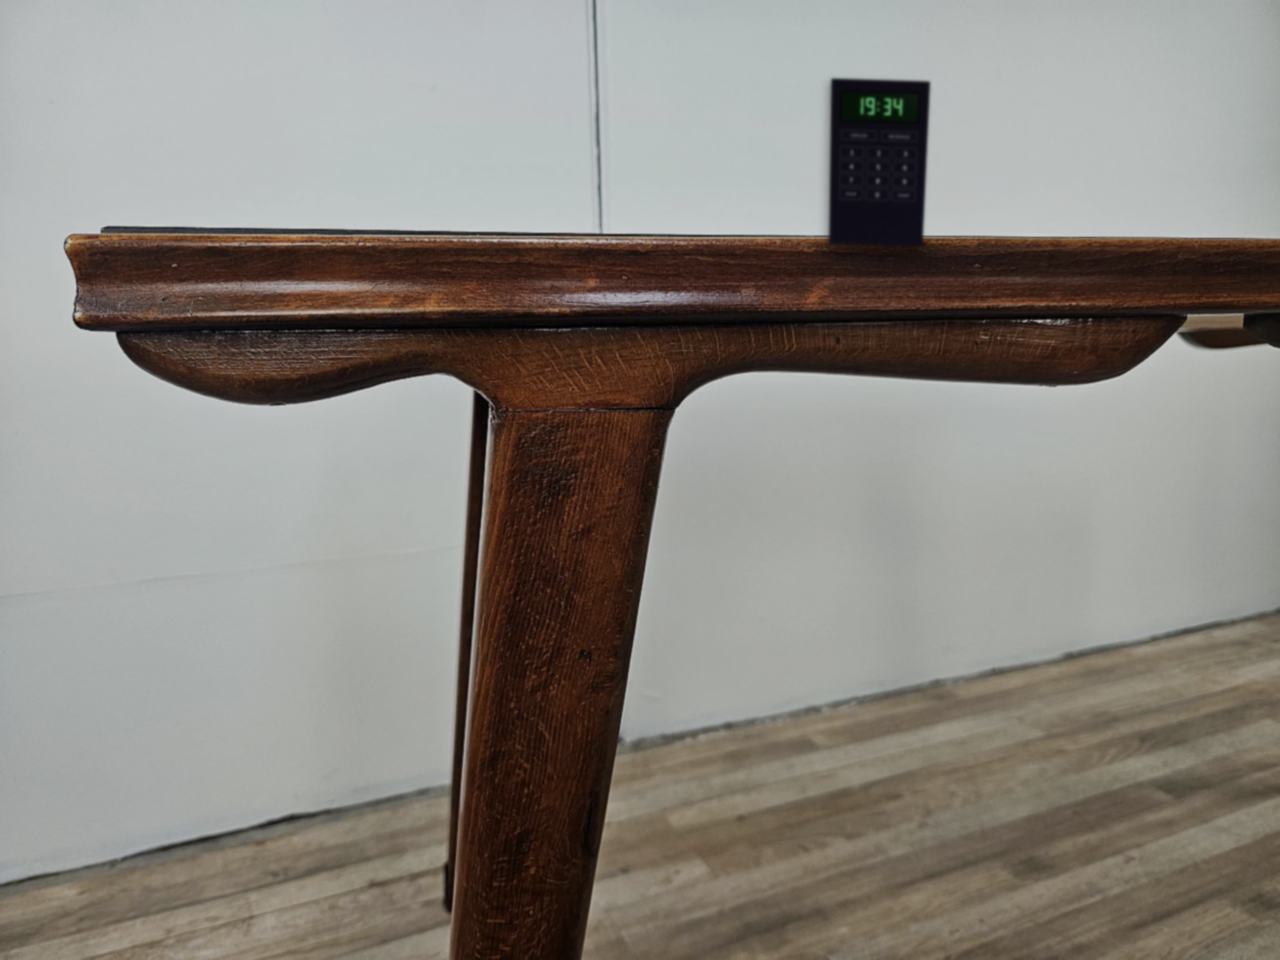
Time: **19:34**
